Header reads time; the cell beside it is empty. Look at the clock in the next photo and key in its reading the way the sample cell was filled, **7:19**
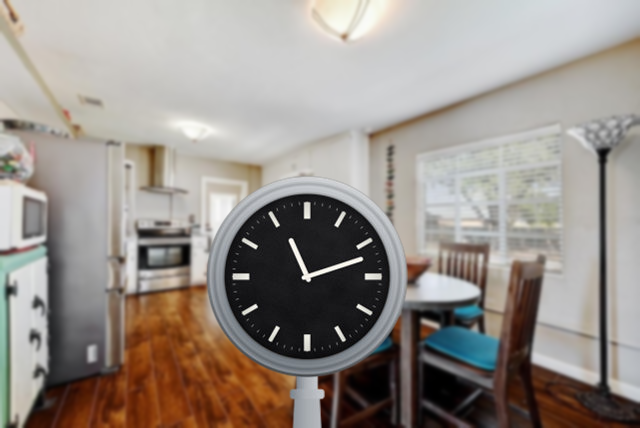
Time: **11:12**
